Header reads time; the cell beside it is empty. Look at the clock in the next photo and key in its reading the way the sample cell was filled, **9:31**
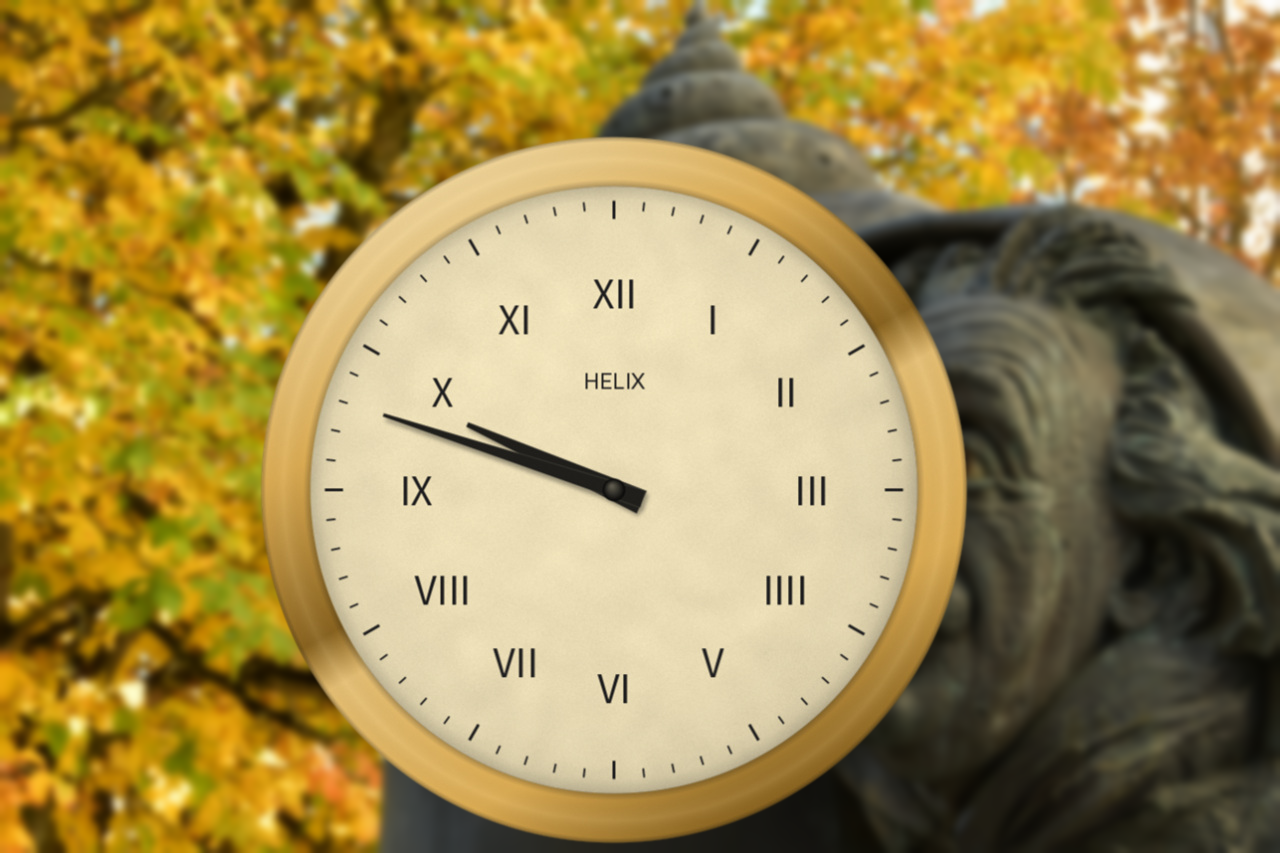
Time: **9:48**
